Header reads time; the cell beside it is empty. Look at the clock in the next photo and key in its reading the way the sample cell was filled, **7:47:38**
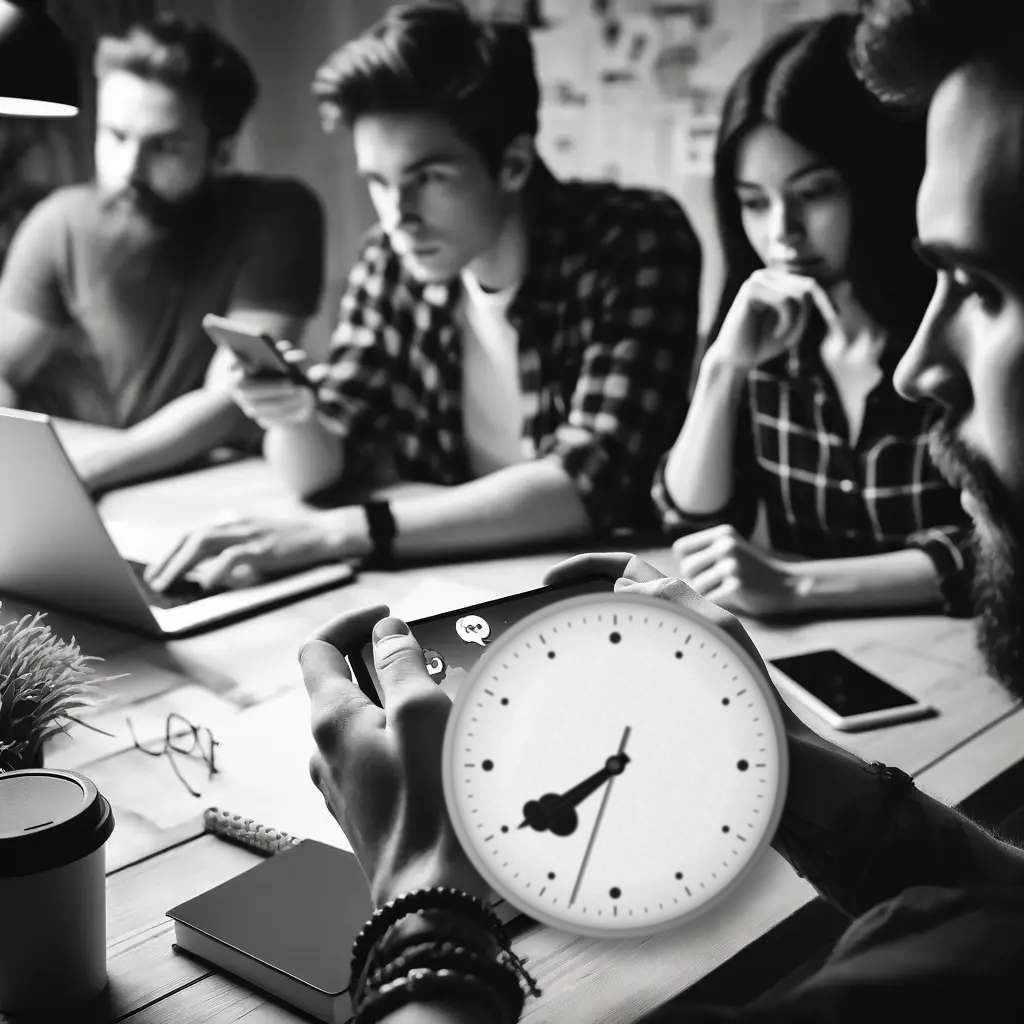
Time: **7:39:33**
